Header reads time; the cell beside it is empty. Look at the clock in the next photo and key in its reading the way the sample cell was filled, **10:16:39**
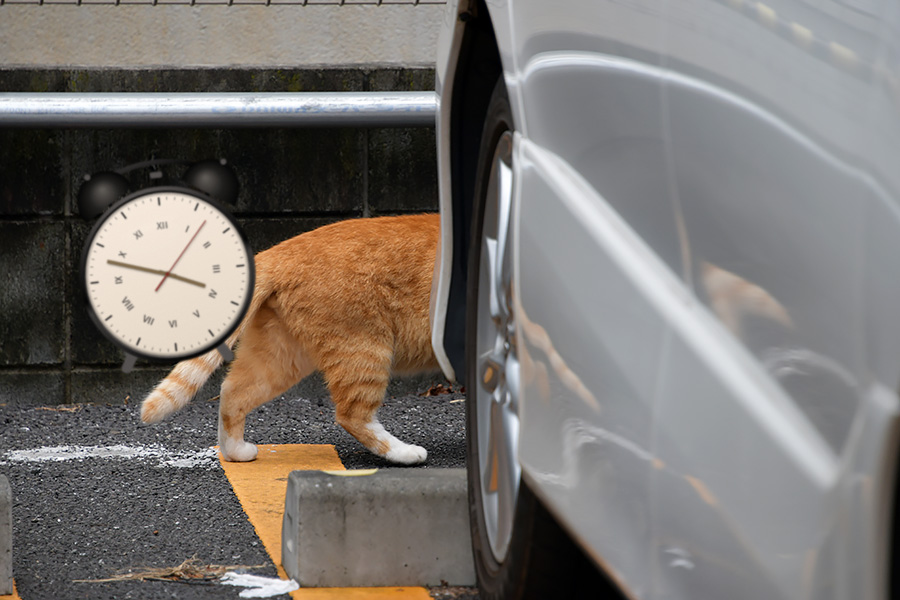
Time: **3:48:07**
